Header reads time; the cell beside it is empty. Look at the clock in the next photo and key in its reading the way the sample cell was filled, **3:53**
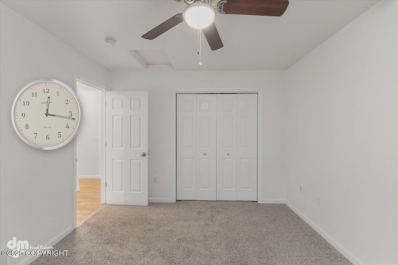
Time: **12:17**
